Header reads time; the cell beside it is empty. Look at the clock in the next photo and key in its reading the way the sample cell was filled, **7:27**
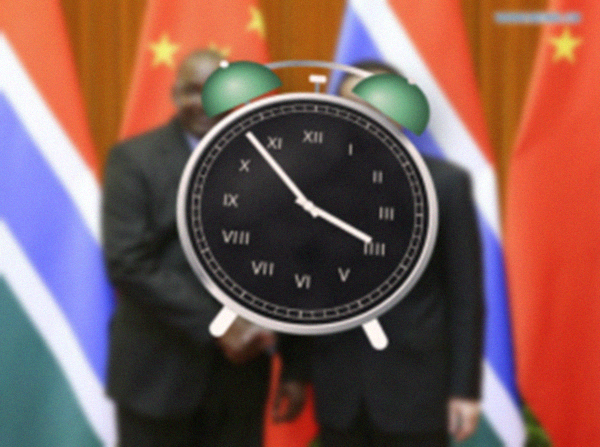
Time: **3:53**
